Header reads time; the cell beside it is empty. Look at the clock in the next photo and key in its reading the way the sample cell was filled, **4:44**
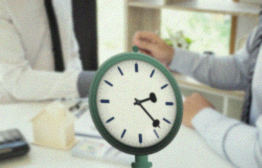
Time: **2:23**
